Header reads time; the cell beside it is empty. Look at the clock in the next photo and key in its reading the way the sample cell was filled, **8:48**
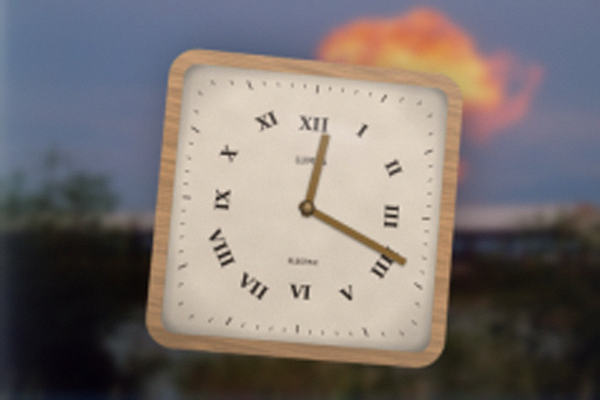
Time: **12:19**
